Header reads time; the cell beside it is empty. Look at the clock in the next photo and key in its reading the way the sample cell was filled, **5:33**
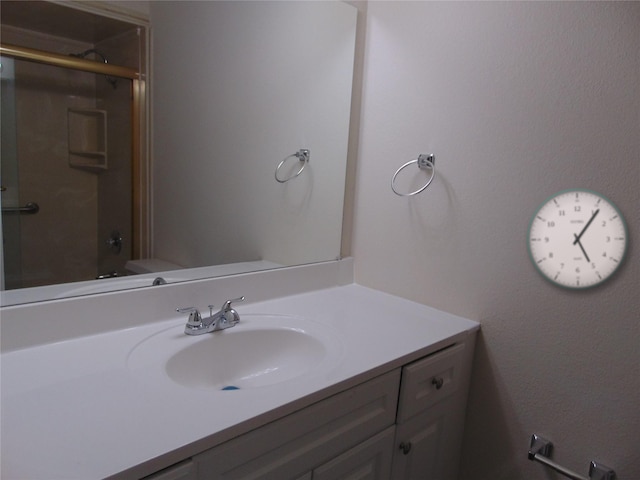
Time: **5:06**
